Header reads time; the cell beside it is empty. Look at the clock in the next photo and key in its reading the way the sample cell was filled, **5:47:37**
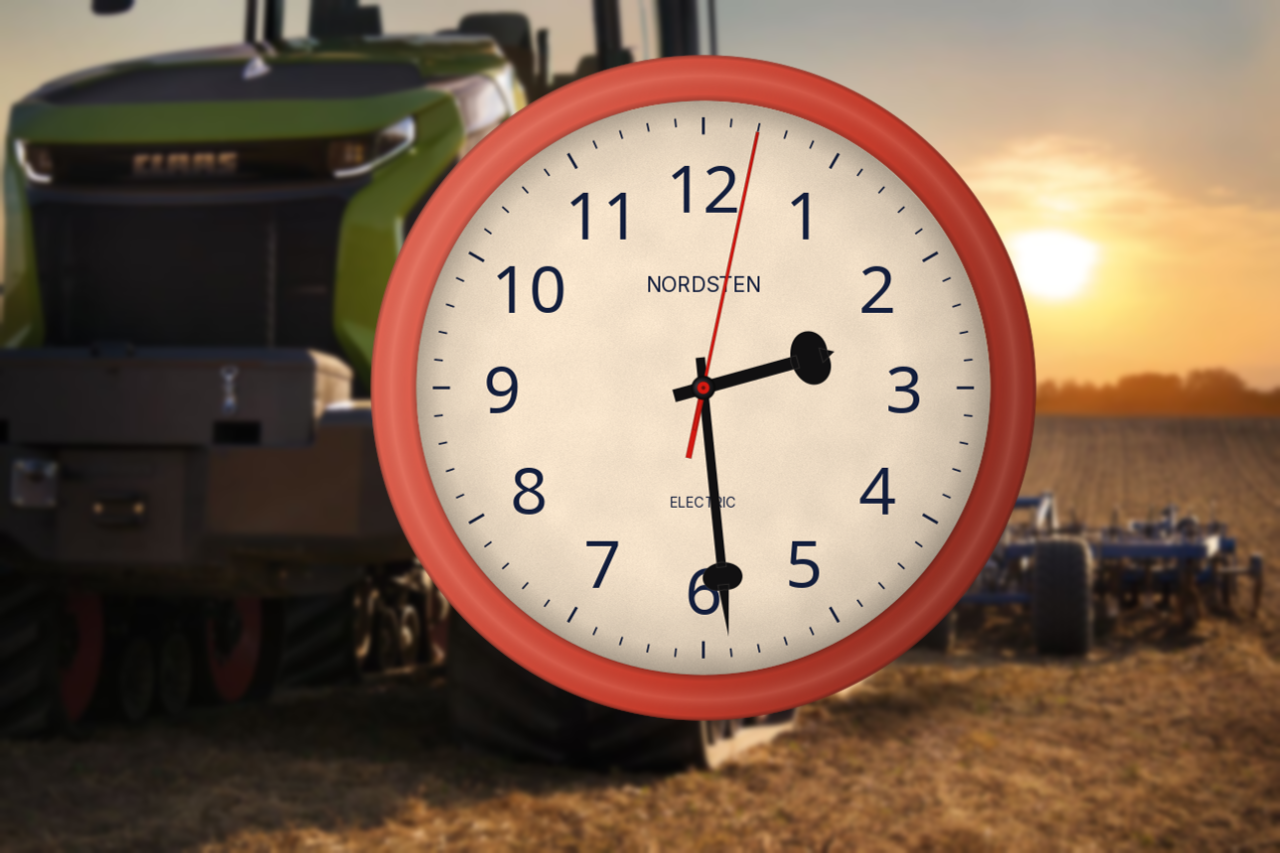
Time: **2:29:02**
